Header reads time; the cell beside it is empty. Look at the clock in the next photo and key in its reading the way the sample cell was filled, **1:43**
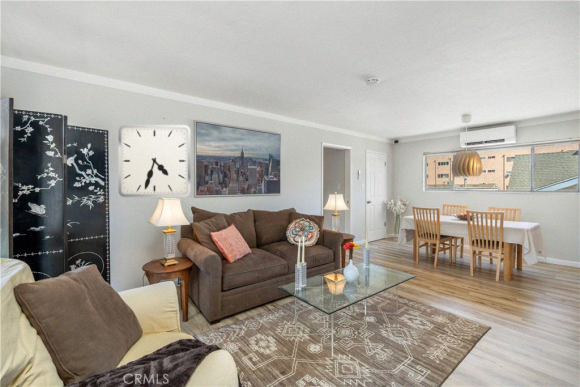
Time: **4:33**
